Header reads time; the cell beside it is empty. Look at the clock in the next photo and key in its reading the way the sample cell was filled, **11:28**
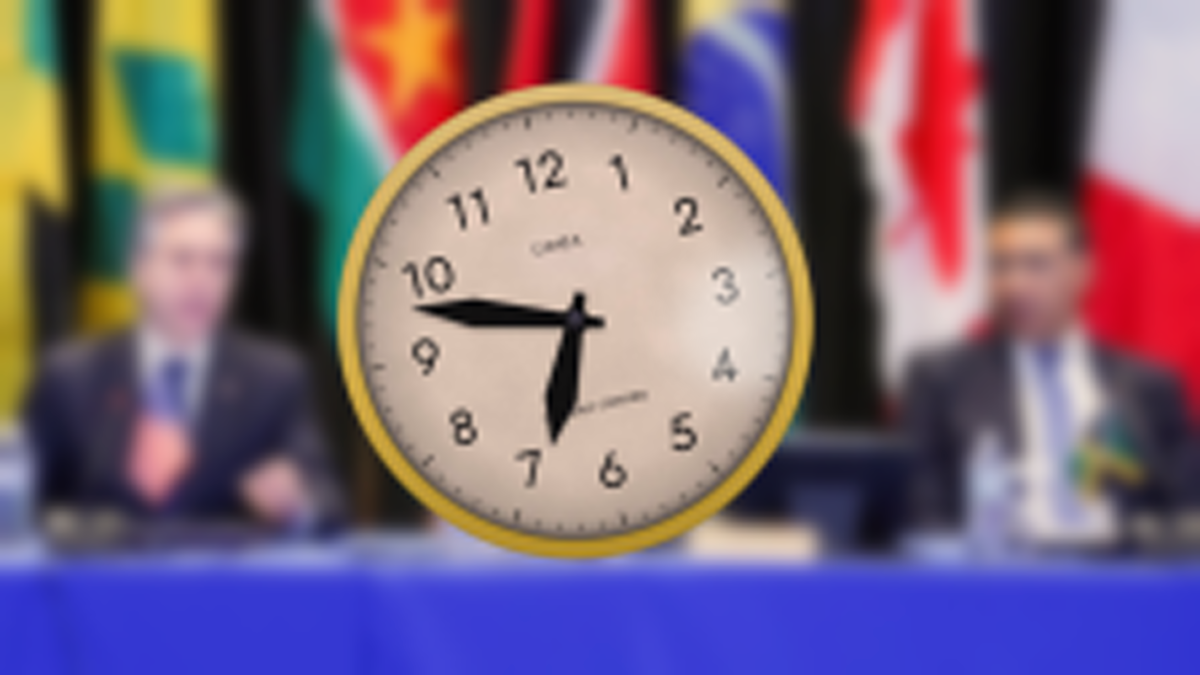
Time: **6:48**
